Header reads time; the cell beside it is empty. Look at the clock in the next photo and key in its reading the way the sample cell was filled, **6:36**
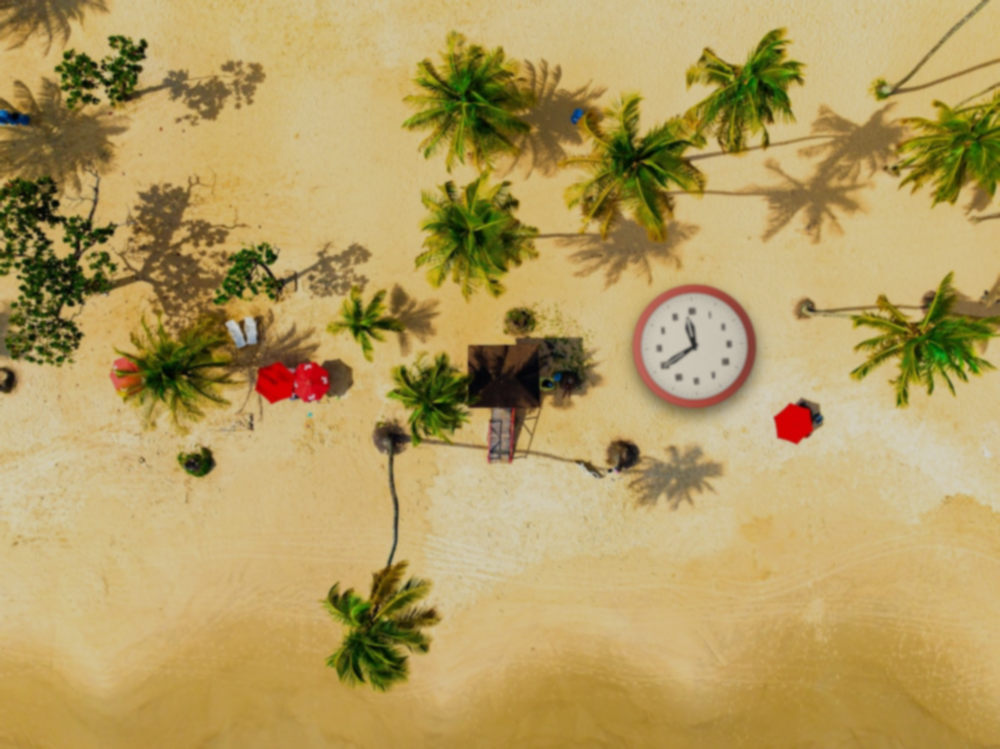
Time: **11:40**
